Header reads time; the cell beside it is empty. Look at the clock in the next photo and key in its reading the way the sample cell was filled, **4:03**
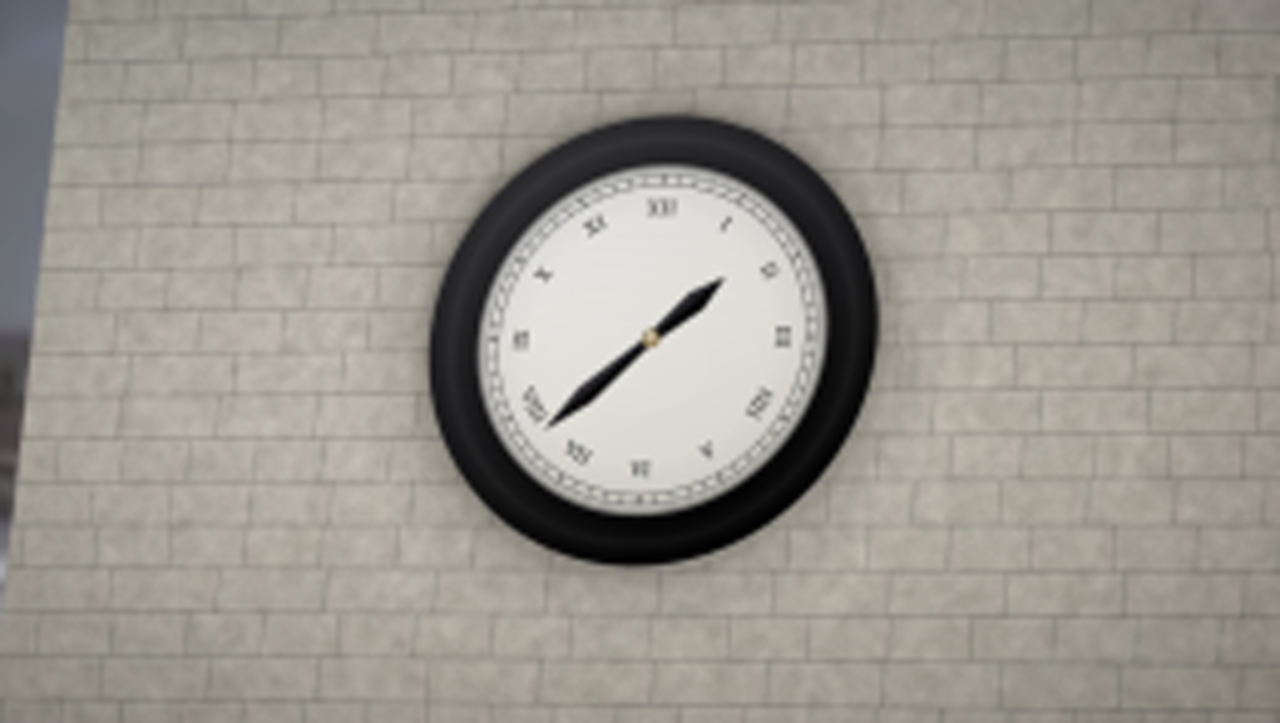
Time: **1:38**
